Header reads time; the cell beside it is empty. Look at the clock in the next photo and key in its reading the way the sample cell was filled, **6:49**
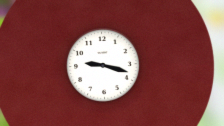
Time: **9:18**
